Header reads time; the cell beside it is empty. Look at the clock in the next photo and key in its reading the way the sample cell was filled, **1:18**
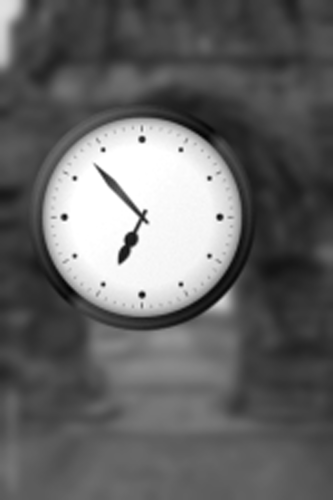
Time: **6:53**
